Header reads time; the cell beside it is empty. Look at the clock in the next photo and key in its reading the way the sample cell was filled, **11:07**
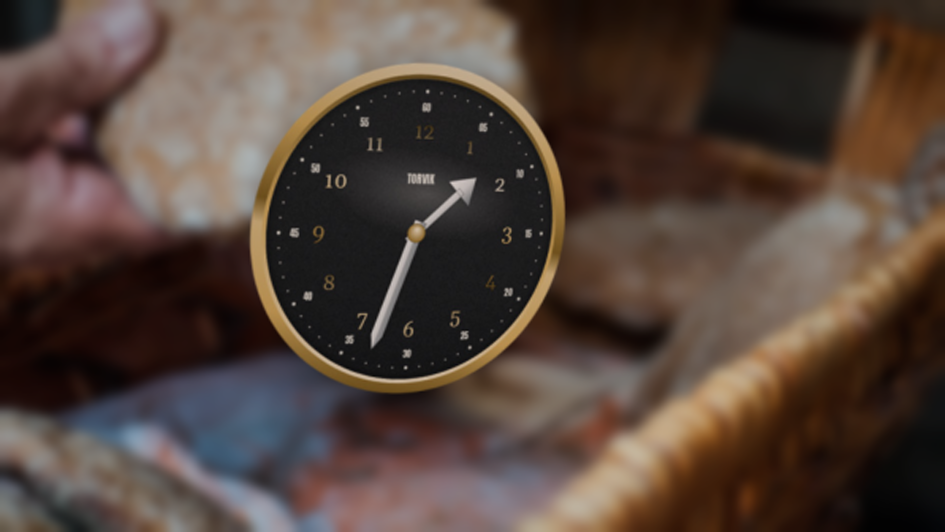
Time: **1:33**
